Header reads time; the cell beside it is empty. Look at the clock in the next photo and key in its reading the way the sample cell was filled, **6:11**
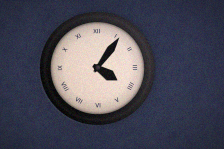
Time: **4:06**
